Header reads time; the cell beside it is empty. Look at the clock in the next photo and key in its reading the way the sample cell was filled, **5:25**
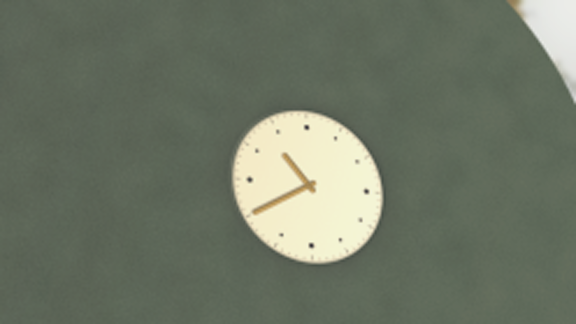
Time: **10:40**
